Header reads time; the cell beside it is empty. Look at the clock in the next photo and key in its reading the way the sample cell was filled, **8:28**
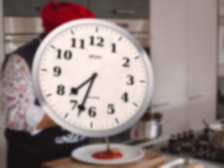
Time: **7:33**
